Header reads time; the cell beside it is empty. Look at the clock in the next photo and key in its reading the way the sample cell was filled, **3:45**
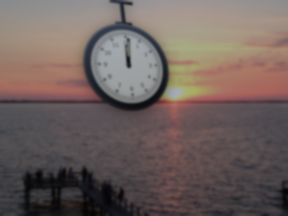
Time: **12:01**
